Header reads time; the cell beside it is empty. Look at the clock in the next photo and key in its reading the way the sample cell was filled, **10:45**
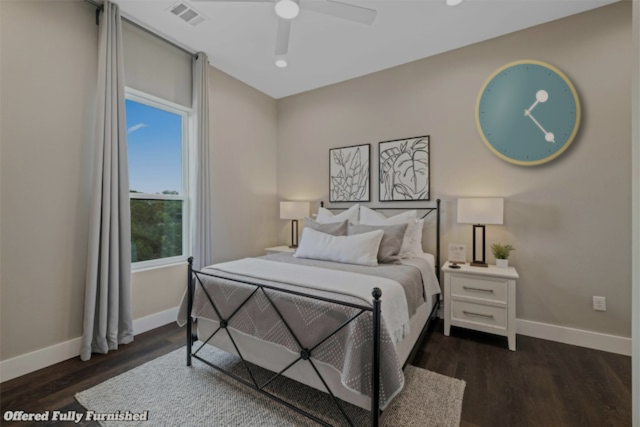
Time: **1:23**
